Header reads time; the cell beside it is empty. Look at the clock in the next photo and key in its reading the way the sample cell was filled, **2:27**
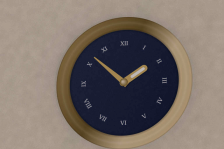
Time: **1:52**
